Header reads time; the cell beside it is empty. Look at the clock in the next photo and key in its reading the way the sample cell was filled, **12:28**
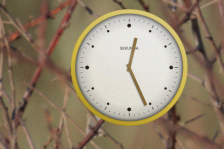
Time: **12:26**
